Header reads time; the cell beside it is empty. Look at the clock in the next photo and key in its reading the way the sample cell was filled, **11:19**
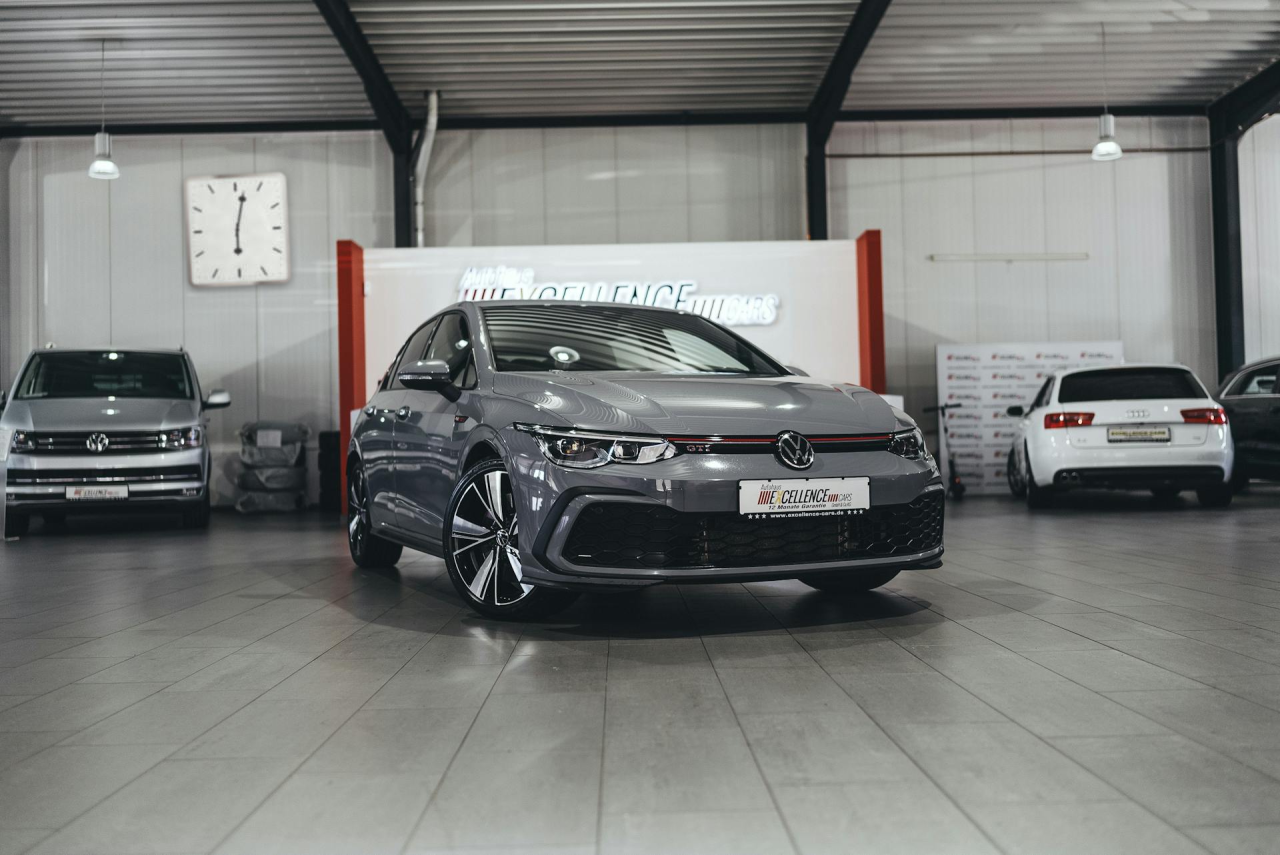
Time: **6:02**
